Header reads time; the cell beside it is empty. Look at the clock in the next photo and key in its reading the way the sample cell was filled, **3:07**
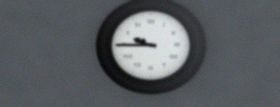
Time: **9:45**
